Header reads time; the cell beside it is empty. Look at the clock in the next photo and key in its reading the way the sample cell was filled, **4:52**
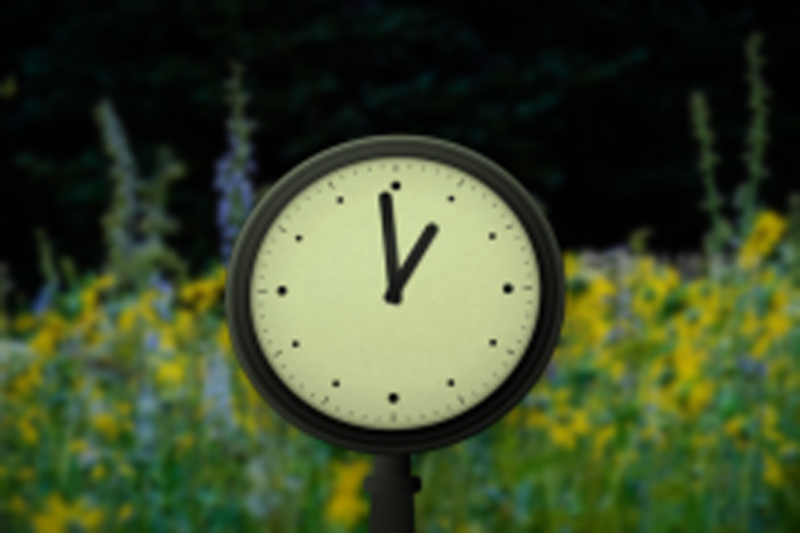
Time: **12:59**
